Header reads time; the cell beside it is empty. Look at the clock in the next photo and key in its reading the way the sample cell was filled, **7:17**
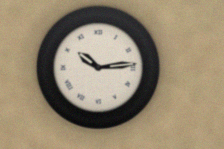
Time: **10:14**
